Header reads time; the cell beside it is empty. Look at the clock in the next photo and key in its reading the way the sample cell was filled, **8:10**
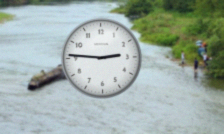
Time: **2:46**
